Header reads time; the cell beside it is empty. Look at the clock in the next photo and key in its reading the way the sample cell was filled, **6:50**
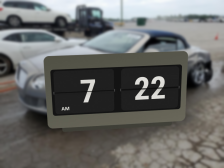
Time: **7:22**
